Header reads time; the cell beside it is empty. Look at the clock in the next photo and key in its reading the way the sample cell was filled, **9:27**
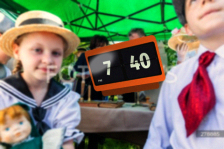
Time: **7:40**
